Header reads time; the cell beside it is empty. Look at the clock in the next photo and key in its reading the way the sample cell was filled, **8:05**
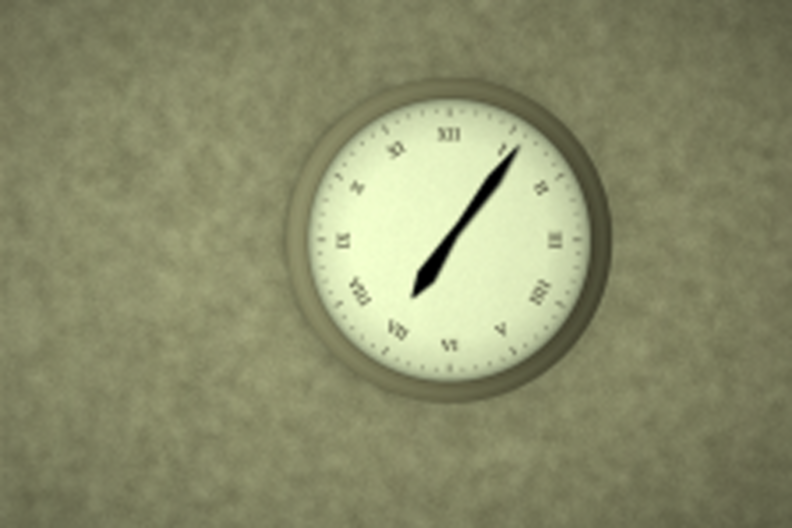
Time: **7:06**
